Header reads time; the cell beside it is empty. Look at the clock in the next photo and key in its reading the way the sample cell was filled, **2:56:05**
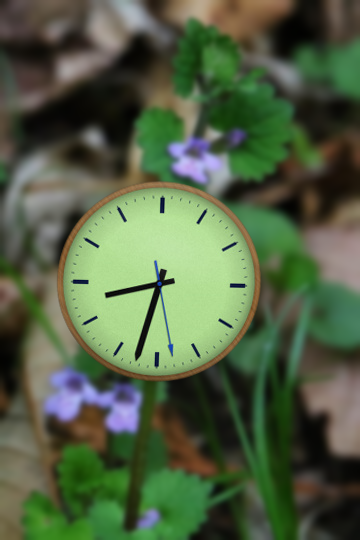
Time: **8:32:28**
